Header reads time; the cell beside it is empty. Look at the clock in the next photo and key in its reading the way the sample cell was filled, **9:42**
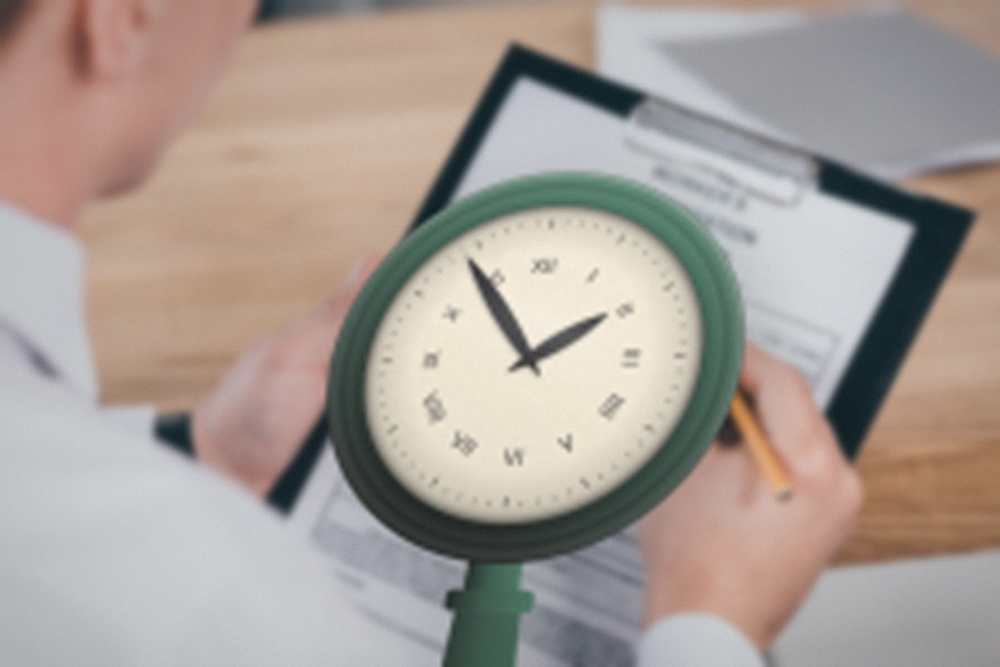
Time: **1:54**
